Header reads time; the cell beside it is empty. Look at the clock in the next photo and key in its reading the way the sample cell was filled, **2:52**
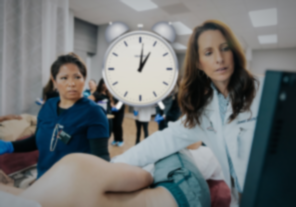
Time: **1:01**
